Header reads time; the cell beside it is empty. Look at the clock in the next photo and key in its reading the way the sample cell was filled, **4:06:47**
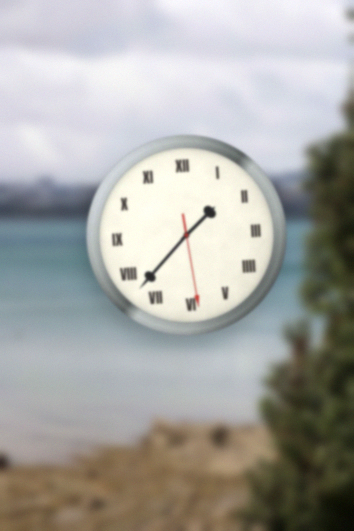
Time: **1:37:29**
